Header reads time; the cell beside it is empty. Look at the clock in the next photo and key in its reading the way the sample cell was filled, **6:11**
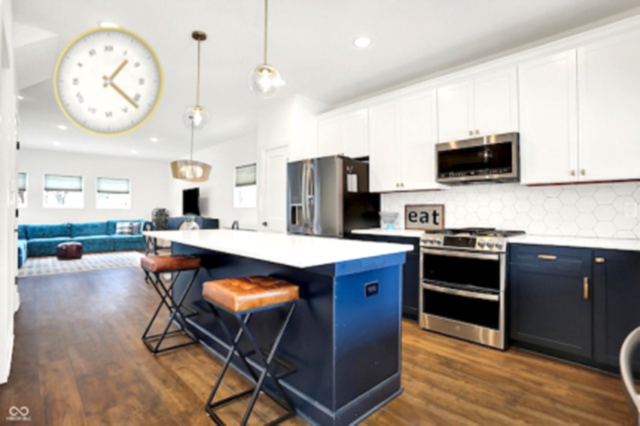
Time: **1:22**
